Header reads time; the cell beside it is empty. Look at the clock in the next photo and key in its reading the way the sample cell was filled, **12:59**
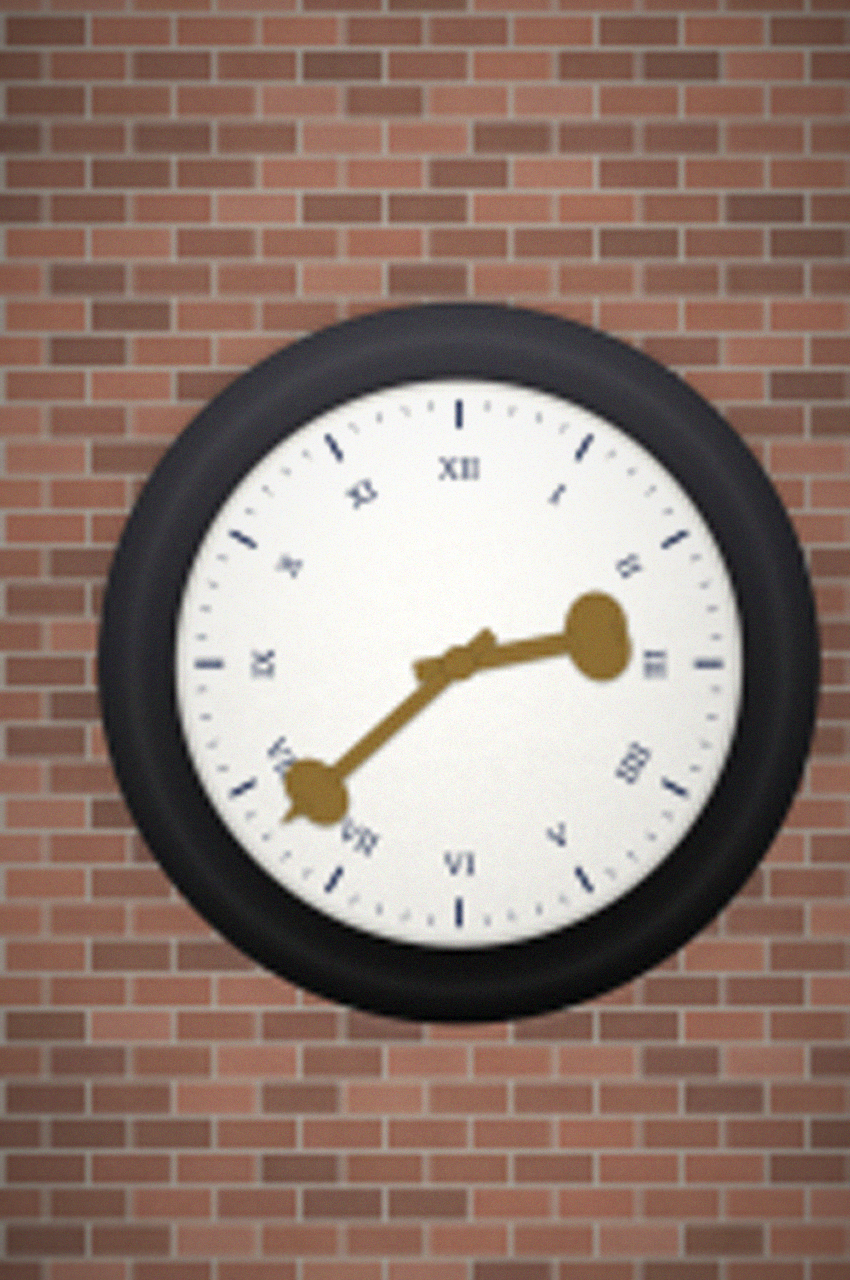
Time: **2:38**
